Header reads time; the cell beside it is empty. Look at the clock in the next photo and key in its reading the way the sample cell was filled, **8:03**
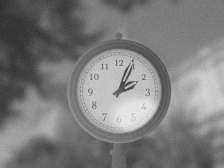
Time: **2:04**
